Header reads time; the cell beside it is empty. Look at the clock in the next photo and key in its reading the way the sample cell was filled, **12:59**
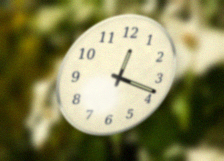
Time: **12:18**
